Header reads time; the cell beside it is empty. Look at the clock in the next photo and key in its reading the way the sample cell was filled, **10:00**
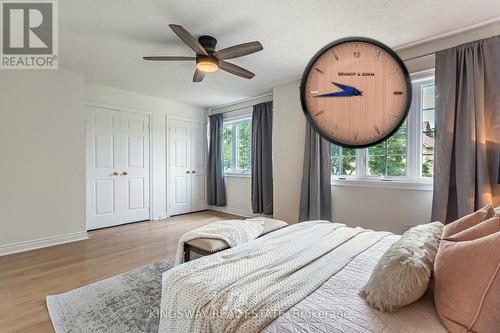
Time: **9:44**
